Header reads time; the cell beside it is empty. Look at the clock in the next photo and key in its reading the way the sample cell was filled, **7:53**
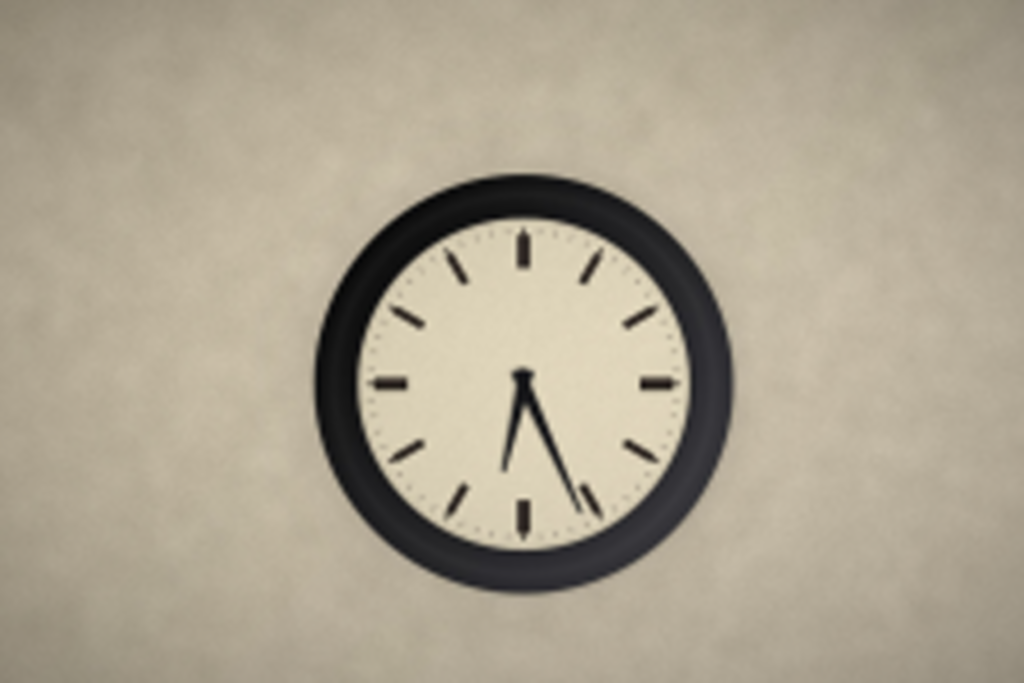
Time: **6:26**
